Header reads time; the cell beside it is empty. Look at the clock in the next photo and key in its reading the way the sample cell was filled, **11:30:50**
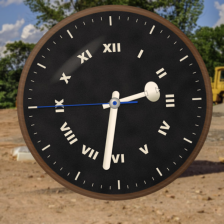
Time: **2:31:45**
